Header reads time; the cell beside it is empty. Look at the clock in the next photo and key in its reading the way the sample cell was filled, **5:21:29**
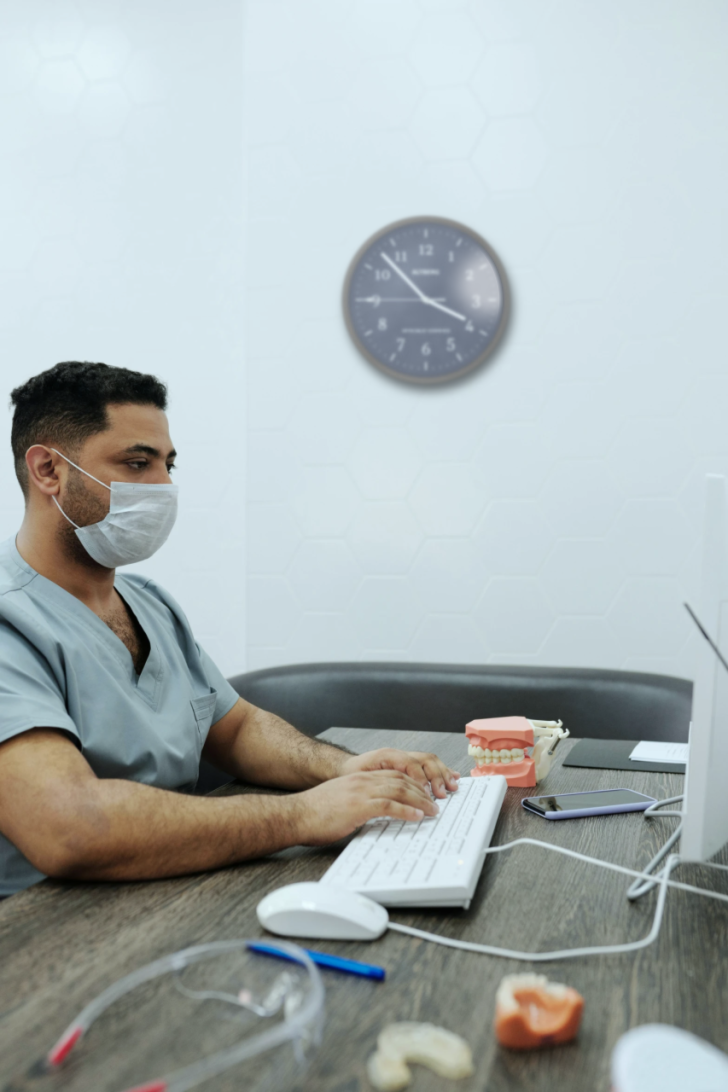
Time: **3:52:45**
